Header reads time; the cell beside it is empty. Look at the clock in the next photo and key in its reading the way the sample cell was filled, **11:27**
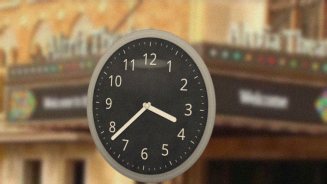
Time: **3:38**
